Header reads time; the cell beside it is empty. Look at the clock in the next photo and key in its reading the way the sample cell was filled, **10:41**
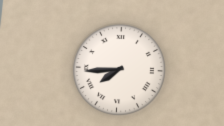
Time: **7:44**
